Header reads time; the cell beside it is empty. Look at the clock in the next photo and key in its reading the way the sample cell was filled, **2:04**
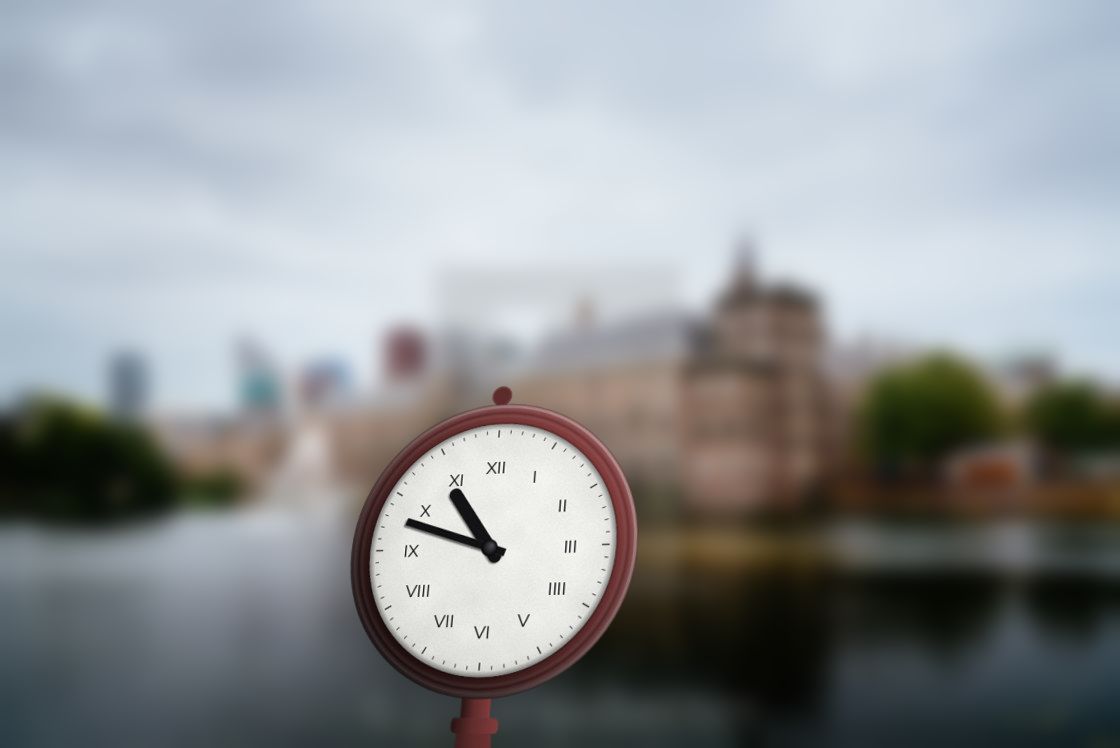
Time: **10:48**
